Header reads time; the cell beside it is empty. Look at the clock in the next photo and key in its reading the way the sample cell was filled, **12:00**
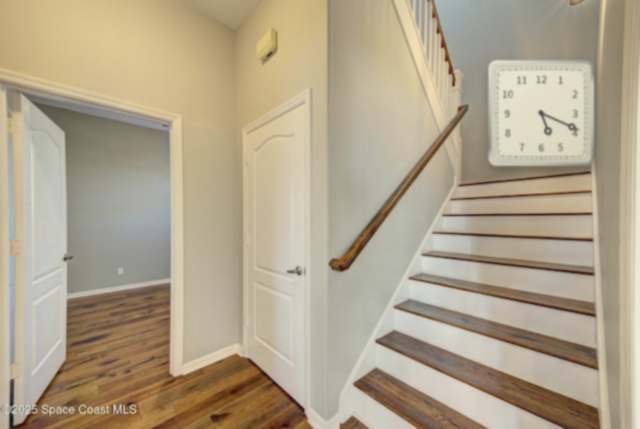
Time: **5:19**
